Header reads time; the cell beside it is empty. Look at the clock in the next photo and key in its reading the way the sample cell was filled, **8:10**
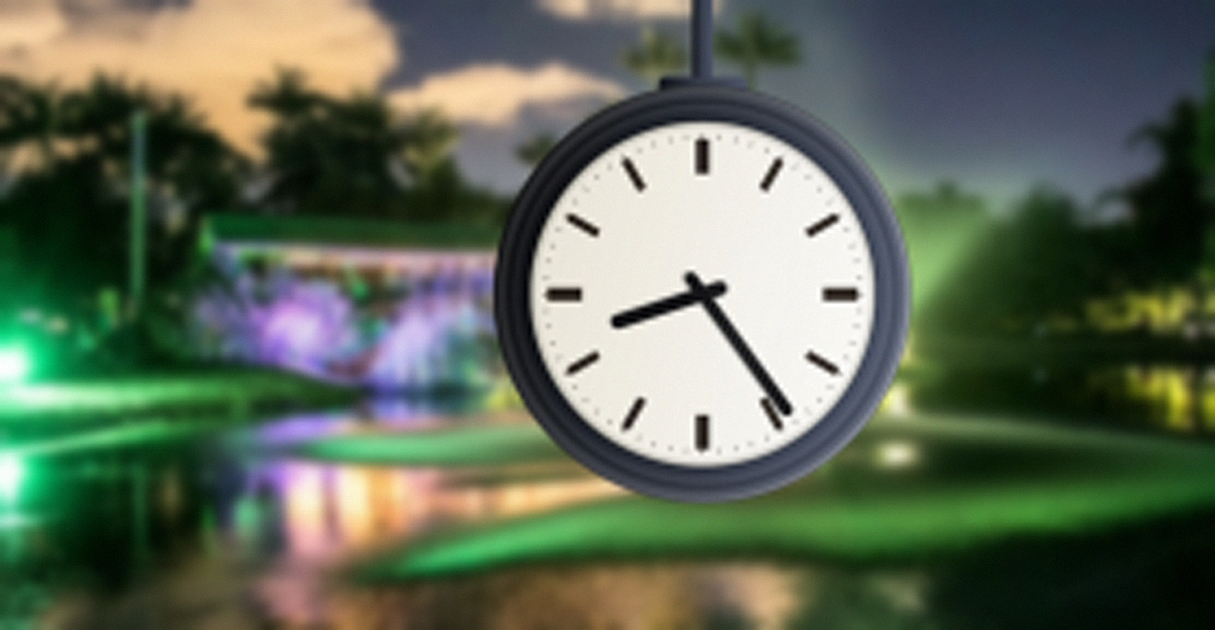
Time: **8:24**
